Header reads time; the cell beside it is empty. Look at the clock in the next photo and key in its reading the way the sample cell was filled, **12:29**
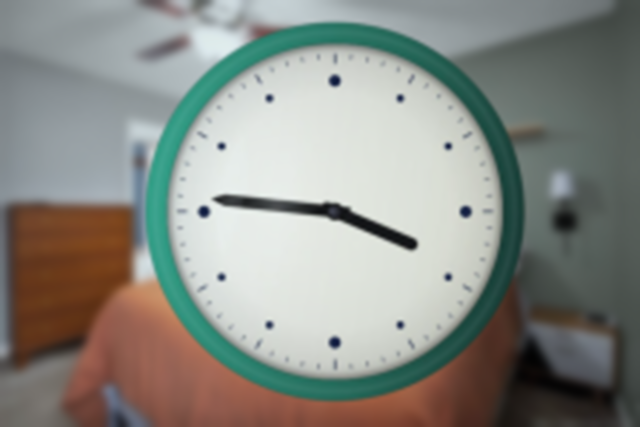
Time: **3:46**
